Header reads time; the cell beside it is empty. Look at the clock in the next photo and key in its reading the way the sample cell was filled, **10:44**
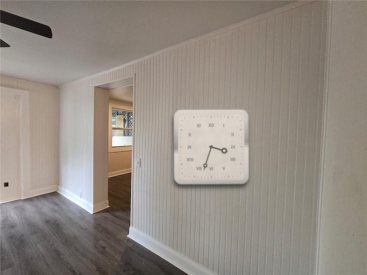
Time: **3:33**
